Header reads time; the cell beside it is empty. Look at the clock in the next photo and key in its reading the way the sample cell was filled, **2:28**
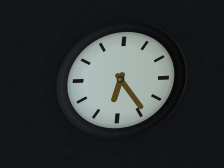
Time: **6:24**
